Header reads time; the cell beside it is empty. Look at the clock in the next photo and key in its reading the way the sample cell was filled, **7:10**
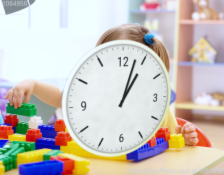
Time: **1:03**
